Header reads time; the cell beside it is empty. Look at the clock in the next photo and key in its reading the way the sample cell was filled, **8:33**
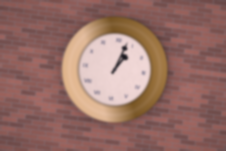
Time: **1:03**
